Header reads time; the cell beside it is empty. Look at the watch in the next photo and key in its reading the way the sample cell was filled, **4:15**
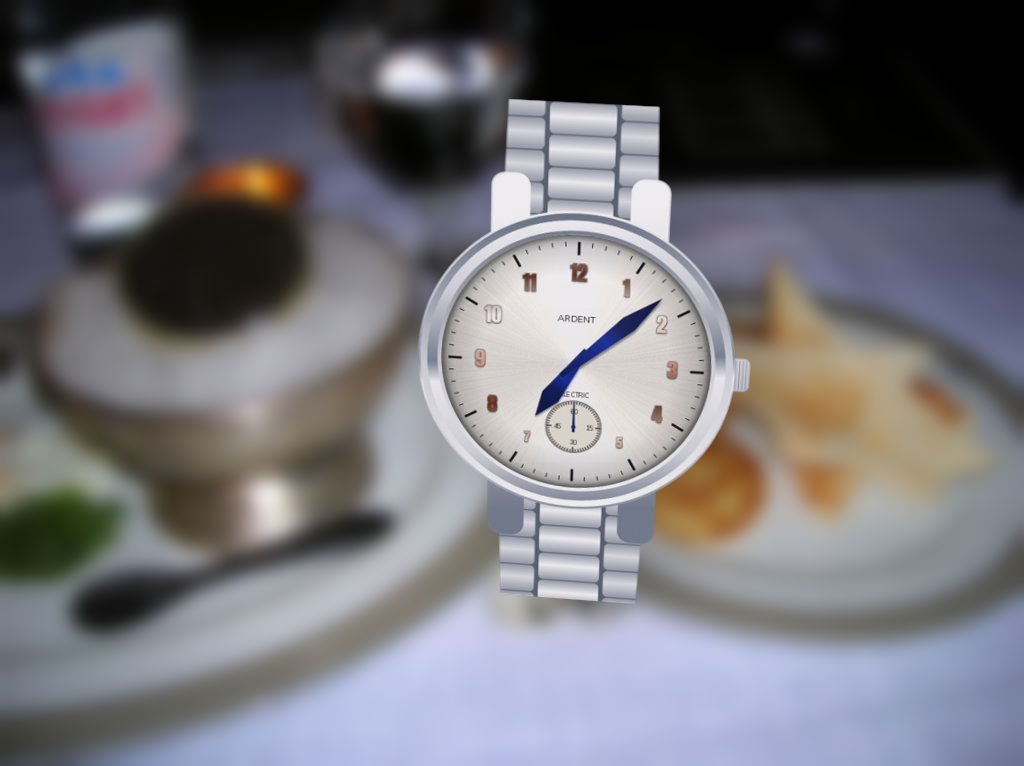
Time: **7:08**
